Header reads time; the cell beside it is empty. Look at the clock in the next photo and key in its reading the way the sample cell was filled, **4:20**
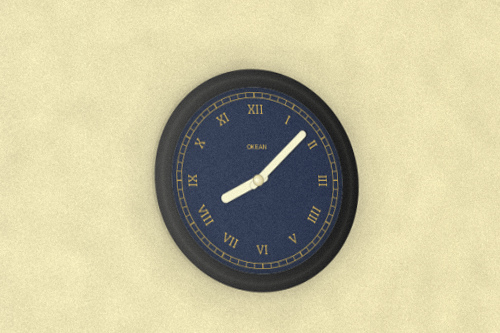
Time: **8:08**
